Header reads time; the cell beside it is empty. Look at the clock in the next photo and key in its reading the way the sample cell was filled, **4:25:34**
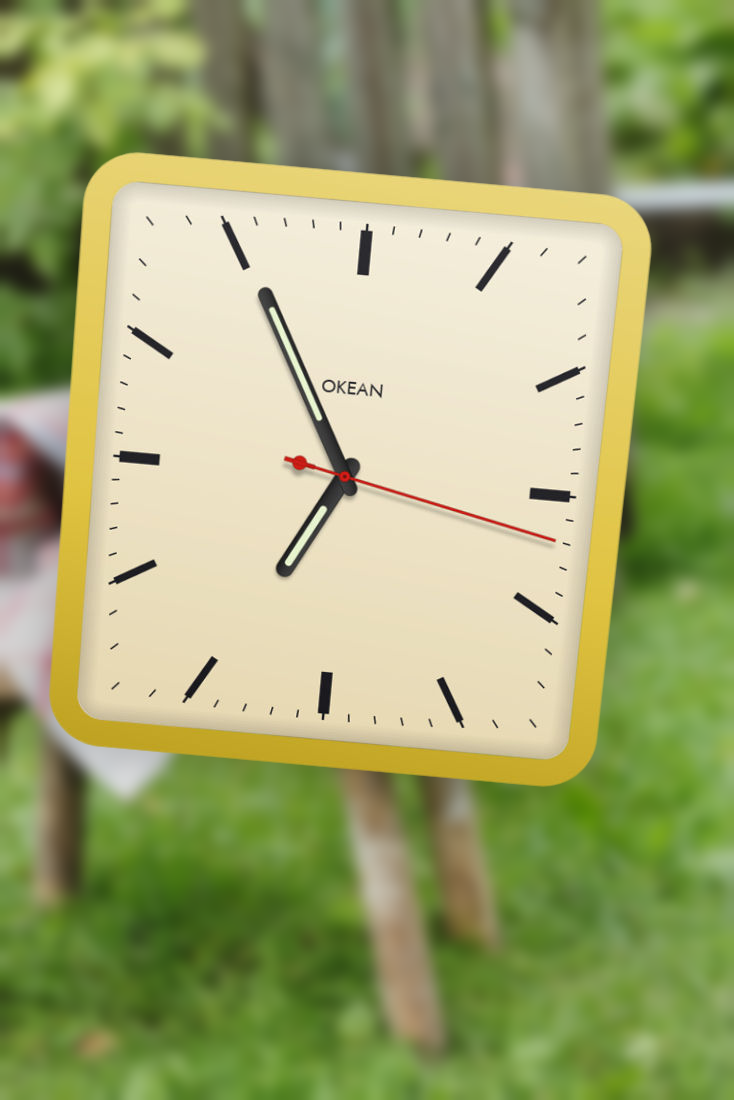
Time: **6:55:17**
